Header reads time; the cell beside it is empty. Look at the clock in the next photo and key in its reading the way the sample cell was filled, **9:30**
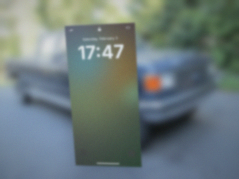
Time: **17:47**
